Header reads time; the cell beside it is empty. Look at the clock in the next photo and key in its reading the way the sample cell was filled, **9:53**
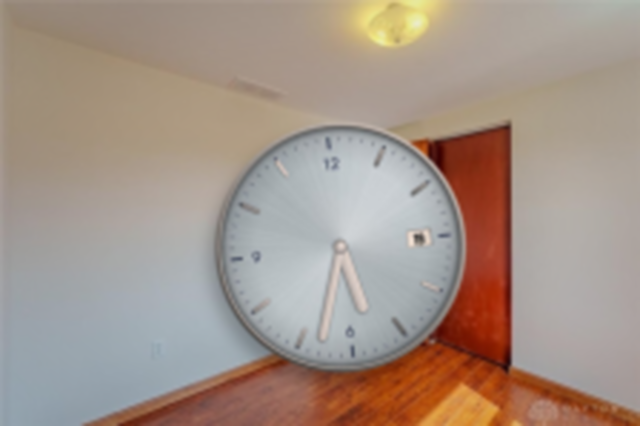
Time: **5:33**
